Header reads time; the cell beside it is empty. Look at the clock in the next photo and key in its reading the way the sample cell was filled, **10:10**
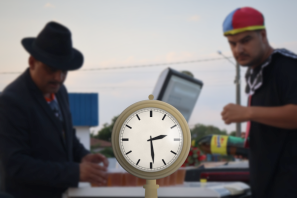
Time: **2:29**
